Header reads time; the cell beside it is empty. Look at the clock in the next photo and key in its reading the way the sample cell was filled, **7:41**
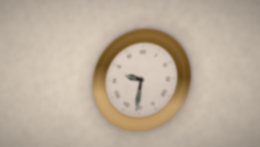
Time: **9:31**
